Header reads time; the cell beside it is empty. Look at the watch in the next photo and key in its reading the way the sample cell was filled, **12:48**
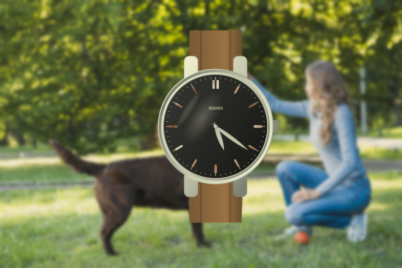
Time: **5:21**
